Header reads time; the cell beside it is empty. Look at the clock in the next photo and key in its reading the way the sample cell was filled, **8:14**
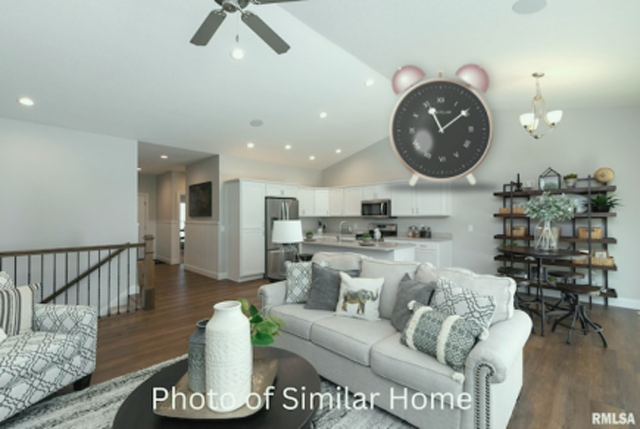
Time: **11:09**
